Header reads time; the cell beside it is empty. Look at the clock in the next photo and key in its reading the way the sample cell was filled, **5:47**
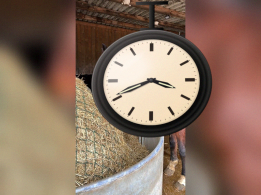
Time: **3:41**
